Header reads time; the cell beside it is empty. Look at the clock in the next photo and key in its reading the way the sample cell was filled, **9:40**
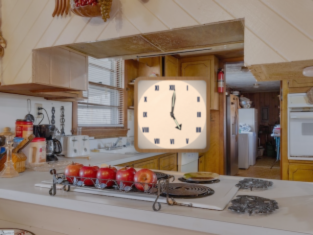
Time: **5:01**
